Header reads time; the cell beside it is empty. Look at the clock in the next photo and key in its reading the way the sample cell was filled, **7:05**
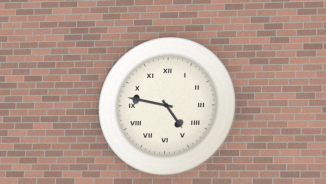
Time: **4:47**
